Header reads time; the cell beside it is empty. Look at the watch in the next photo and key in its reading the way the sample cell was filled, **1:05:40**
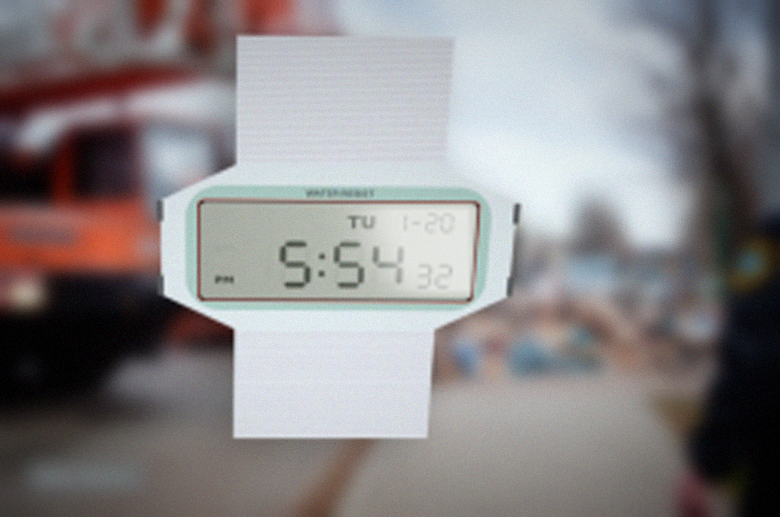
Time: **5:54:32**
